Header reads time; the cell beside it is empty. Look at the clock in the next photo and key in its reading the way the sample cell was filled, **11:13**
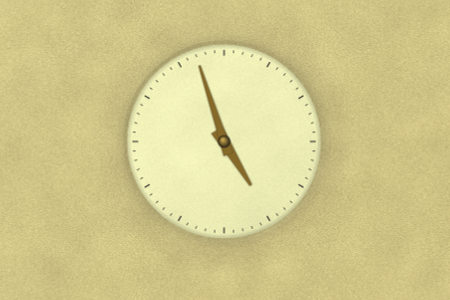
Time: **4:57**
